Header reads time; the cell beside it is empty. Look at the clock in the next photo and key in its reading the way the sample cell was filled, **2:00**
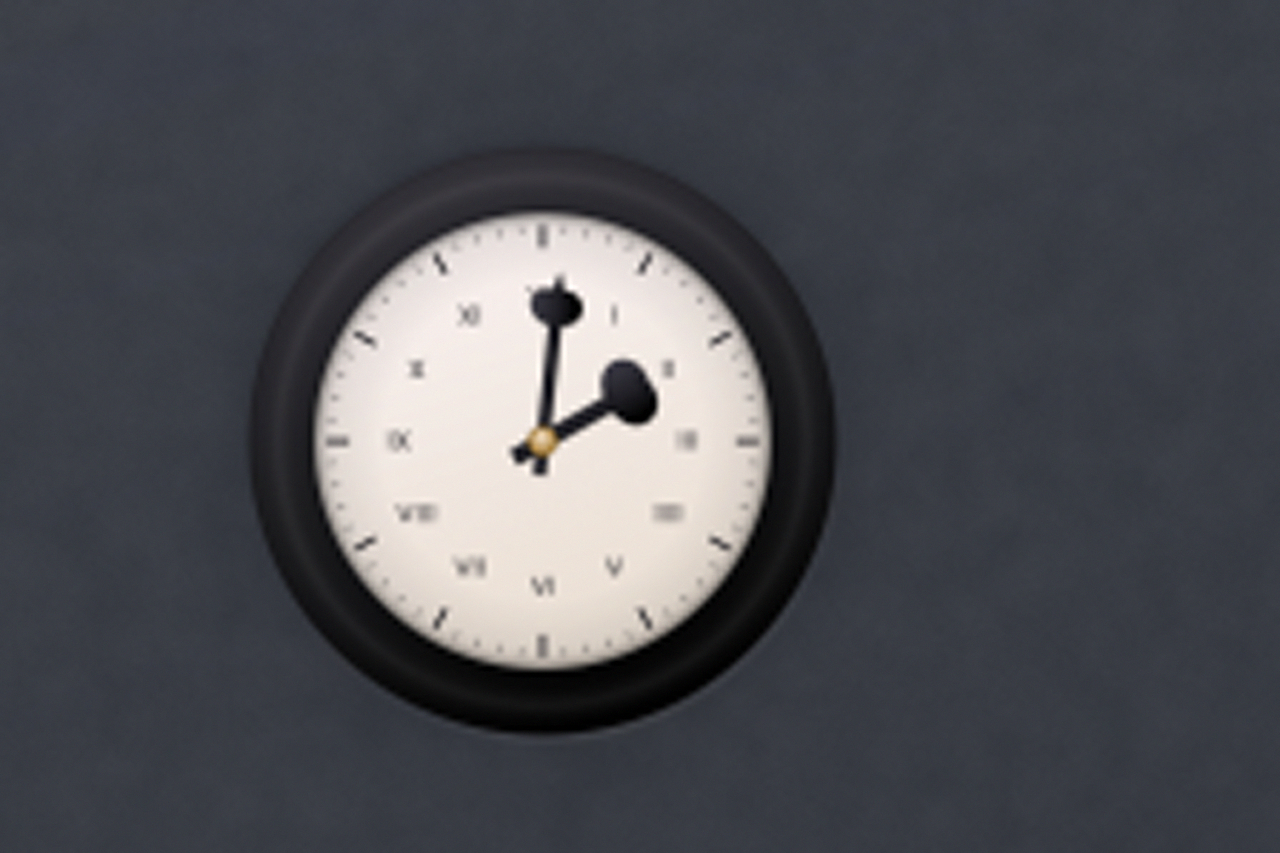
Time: **2:01**
